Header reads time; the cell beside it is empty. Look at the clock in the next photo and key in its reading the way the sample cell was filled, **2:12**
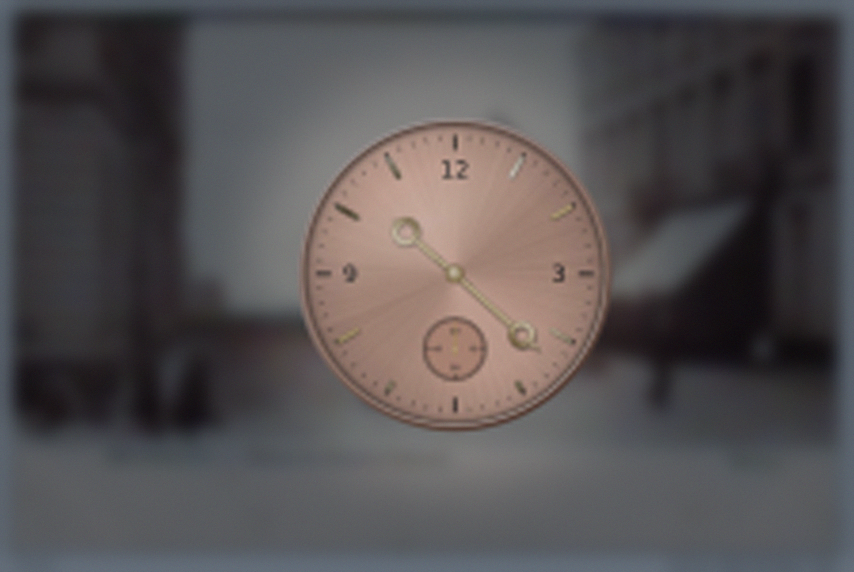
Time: **10:22**
